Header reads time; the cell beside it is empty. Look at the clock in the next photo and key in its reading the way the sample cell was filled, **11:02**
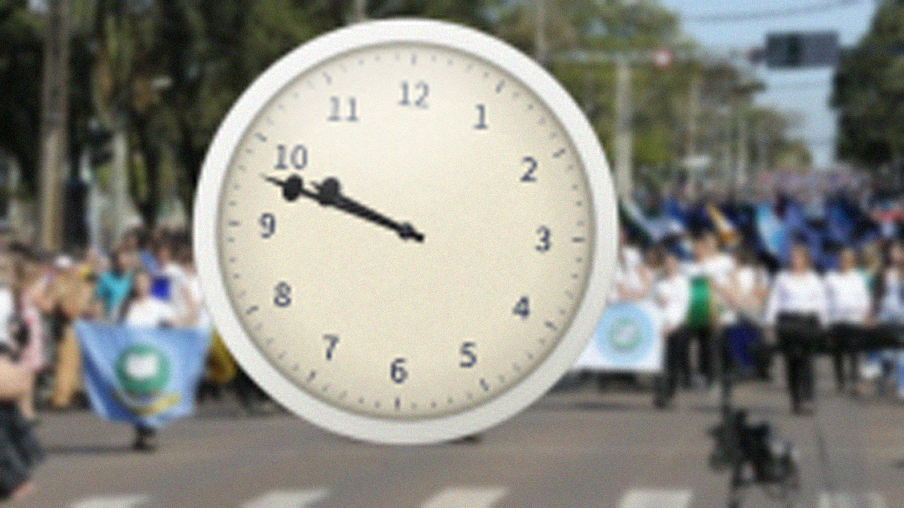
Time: **9:48**
